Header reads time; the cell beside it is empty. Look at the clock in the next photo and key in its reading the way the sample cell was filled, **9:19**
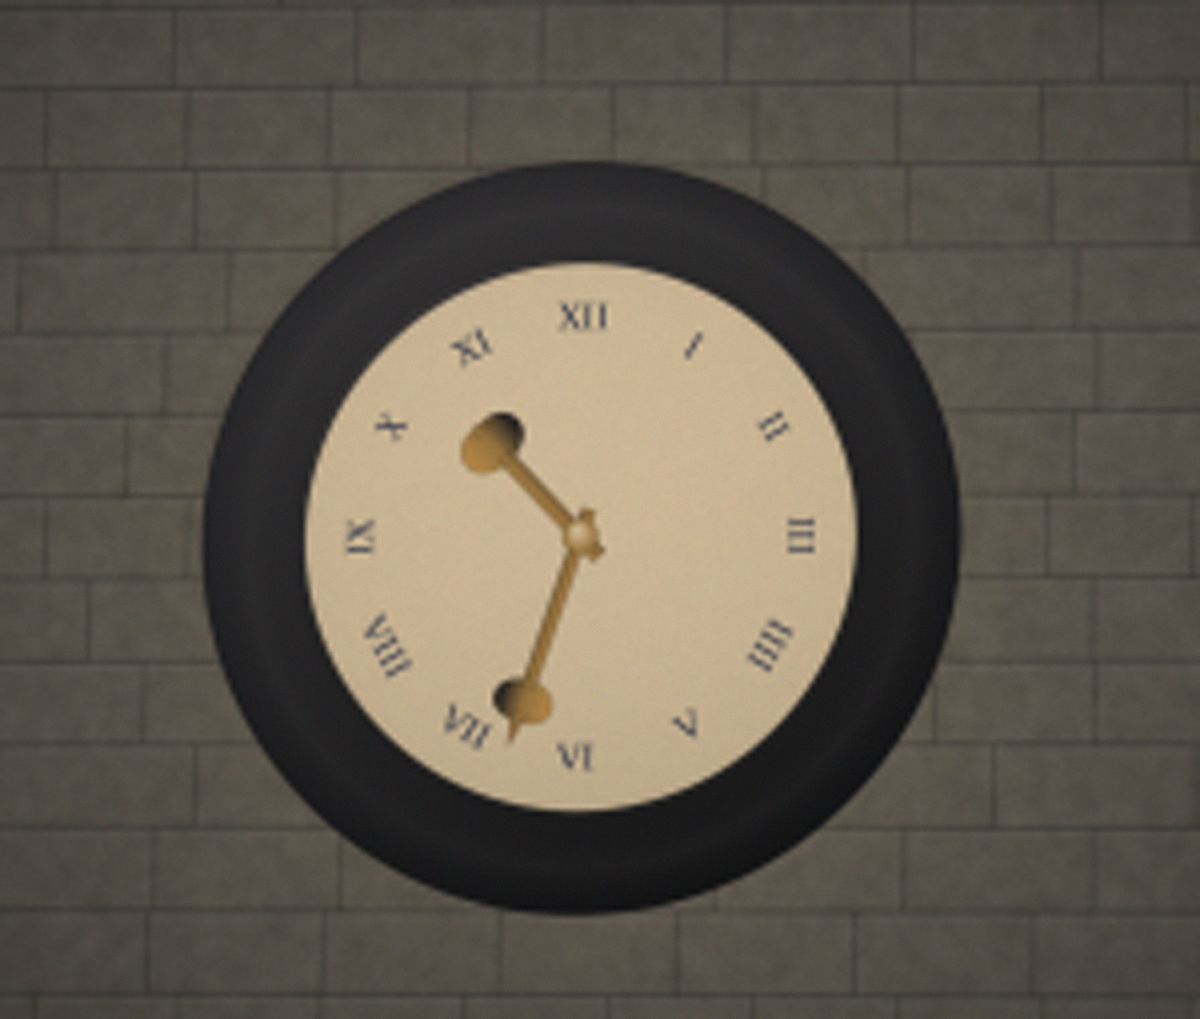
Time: **10:33**
